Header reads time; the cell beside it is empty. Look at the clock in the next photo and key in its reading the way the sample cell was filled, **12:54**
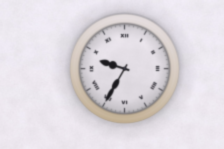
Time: **9:35**
